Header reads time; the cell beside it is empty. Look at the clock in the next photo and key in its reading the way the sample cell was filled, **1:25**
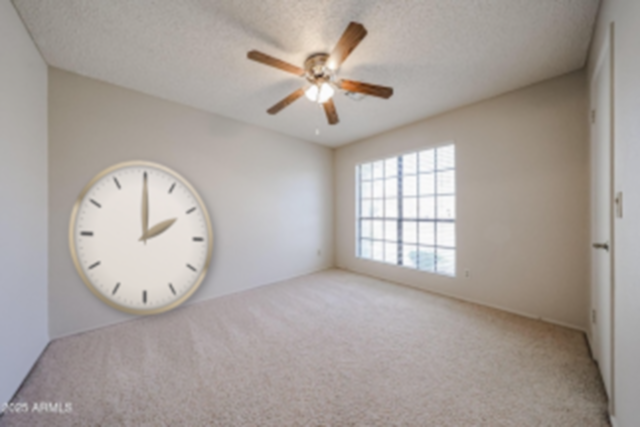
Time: **2:00**
